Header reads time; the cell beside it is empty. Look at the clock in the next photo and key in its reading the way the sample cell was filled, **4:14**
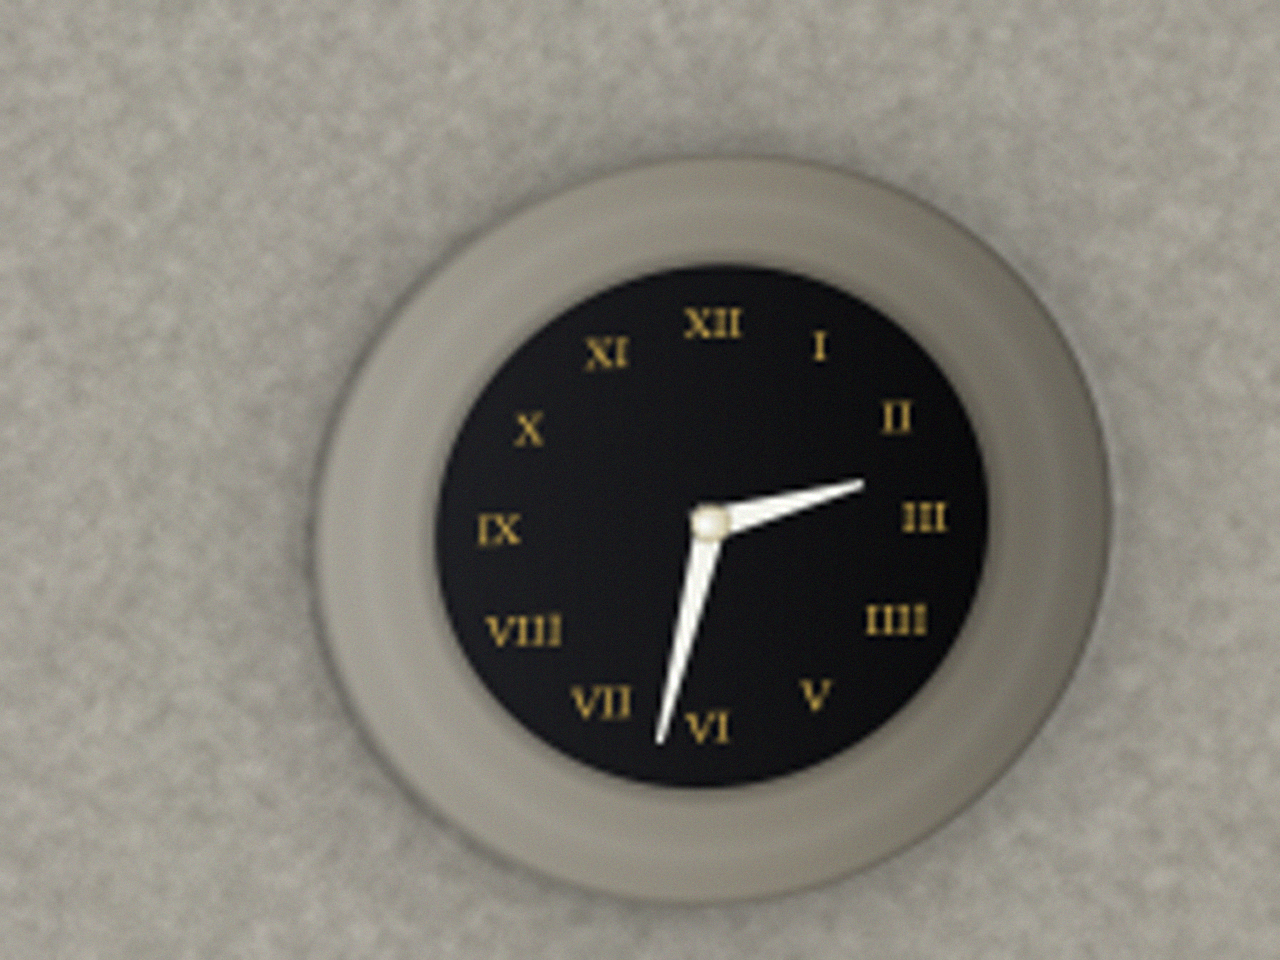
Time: **2:32**
